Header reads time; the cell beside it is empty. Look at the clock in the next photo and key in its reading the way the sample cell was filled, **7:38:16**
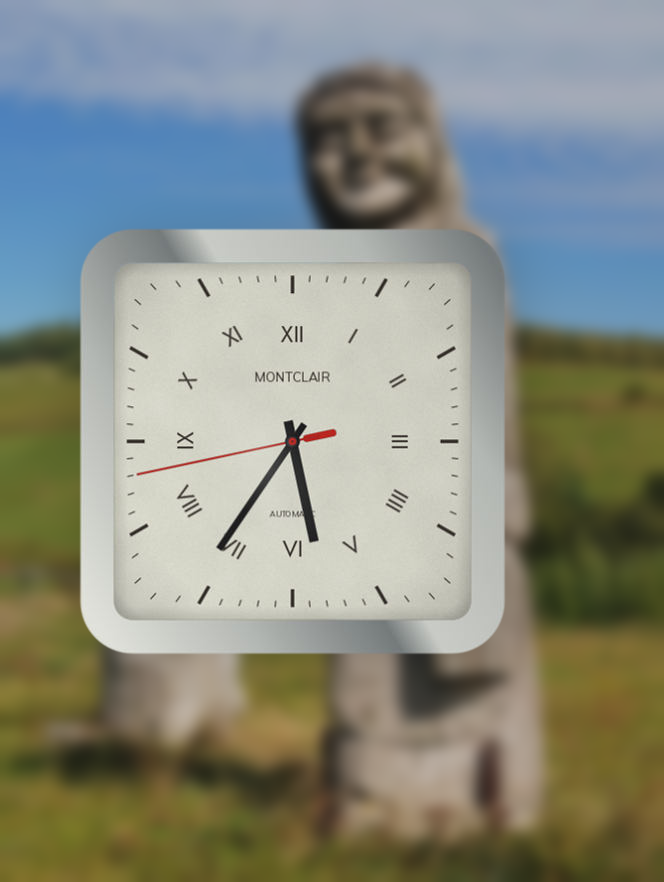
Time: **5:35:43**
